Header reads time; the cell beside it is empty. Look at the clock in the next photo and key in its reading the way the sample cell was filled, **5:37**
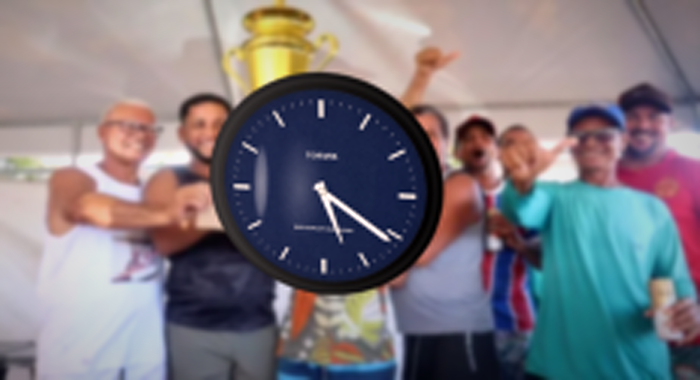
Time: **5:21**
